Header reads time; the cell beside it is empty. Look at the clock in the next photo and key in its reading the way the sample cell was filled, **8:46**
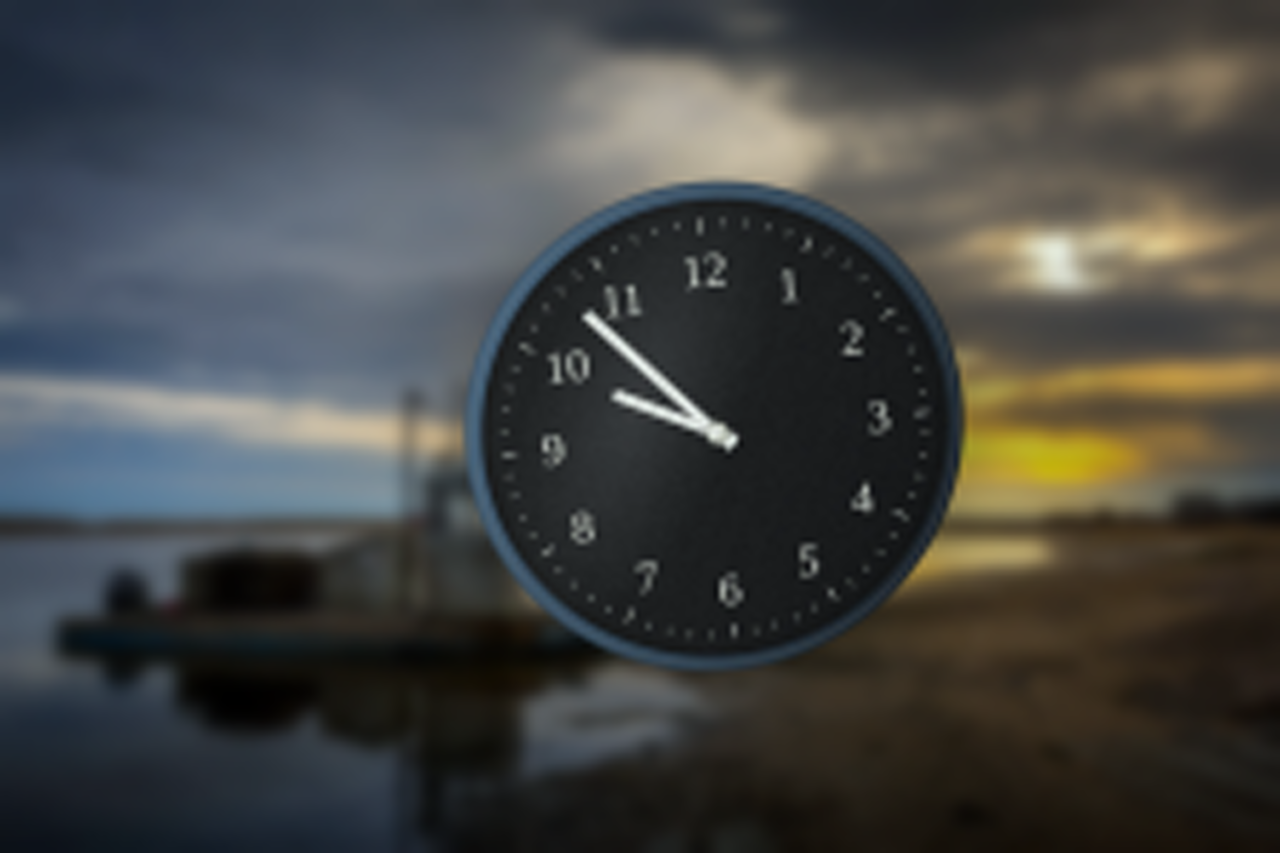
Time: **9:53**
